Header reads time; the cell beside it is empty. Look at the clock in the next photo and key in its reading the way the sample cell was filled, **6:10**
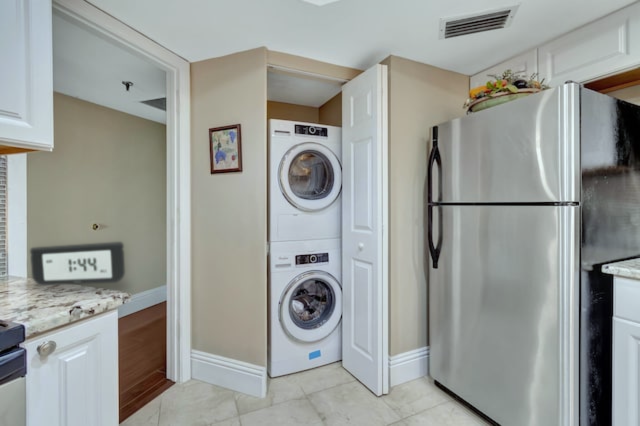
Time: **1:44**
